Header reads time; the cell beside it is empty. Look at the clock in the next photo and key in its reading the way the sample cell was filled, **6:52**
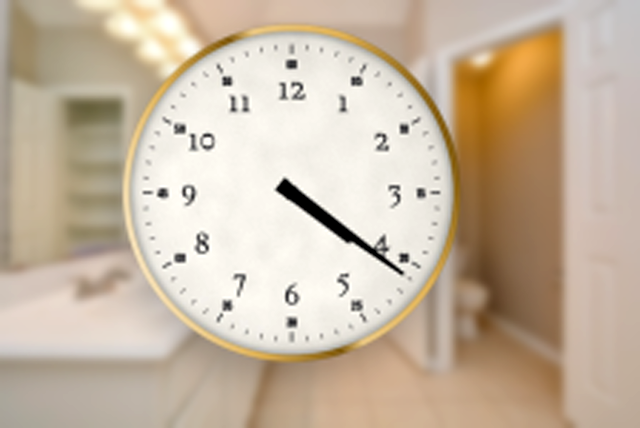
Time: **4:21**
